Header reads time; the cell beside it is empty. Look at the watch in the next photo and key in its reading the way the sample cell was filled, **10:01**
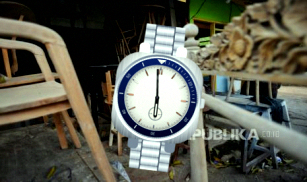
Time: **5:59**
